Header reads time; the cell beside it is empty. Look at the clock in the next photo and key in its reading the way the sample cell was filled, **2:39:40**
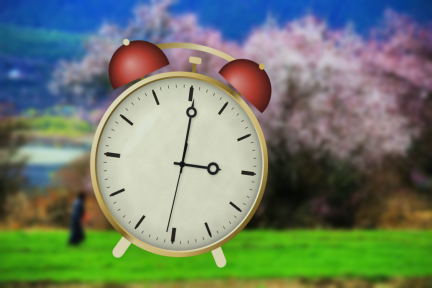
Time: **3:00:31**
